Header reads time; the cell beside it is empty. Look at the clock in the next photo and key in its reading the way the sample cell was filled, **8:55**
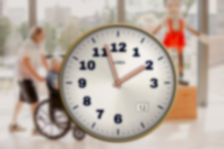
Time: **1:57**
